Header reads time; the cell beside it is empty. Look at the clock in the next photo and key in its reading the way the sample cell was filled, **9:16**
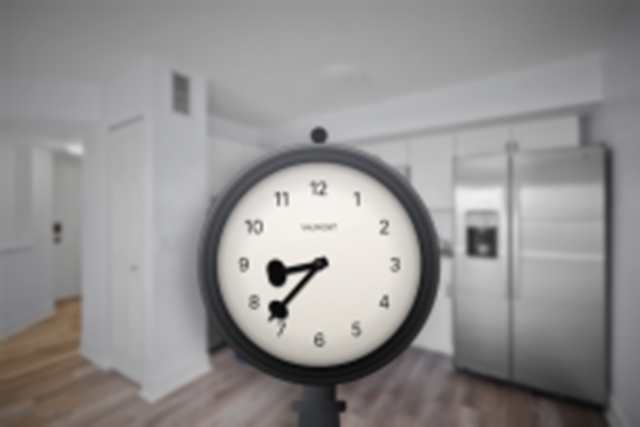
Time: **8:37**
